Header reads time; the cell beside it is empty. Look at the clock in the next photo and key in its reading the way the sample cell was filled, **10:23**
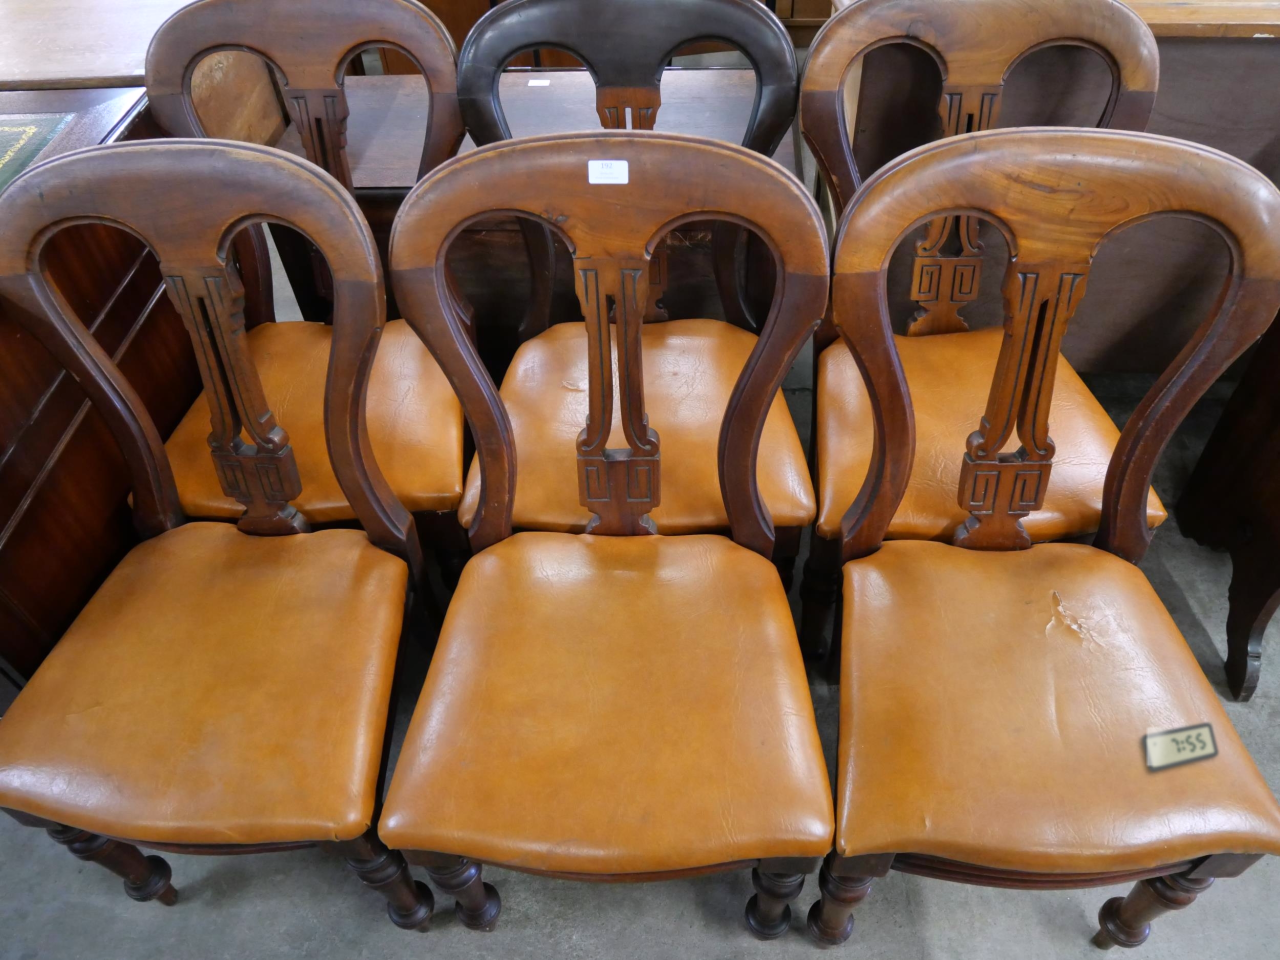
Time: **7:55**
